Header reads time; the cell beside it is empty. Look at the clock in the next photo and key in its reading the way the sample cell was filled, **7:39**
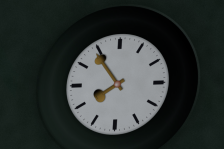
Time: **7:54**
